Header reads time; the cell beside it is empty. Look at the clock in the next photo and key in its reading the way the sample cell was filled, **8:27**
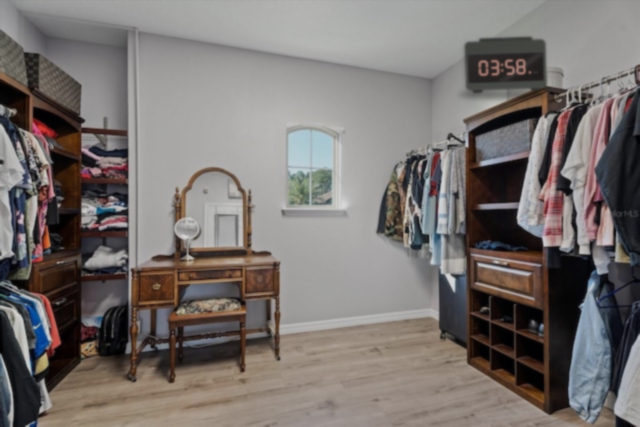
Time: **3:58**
